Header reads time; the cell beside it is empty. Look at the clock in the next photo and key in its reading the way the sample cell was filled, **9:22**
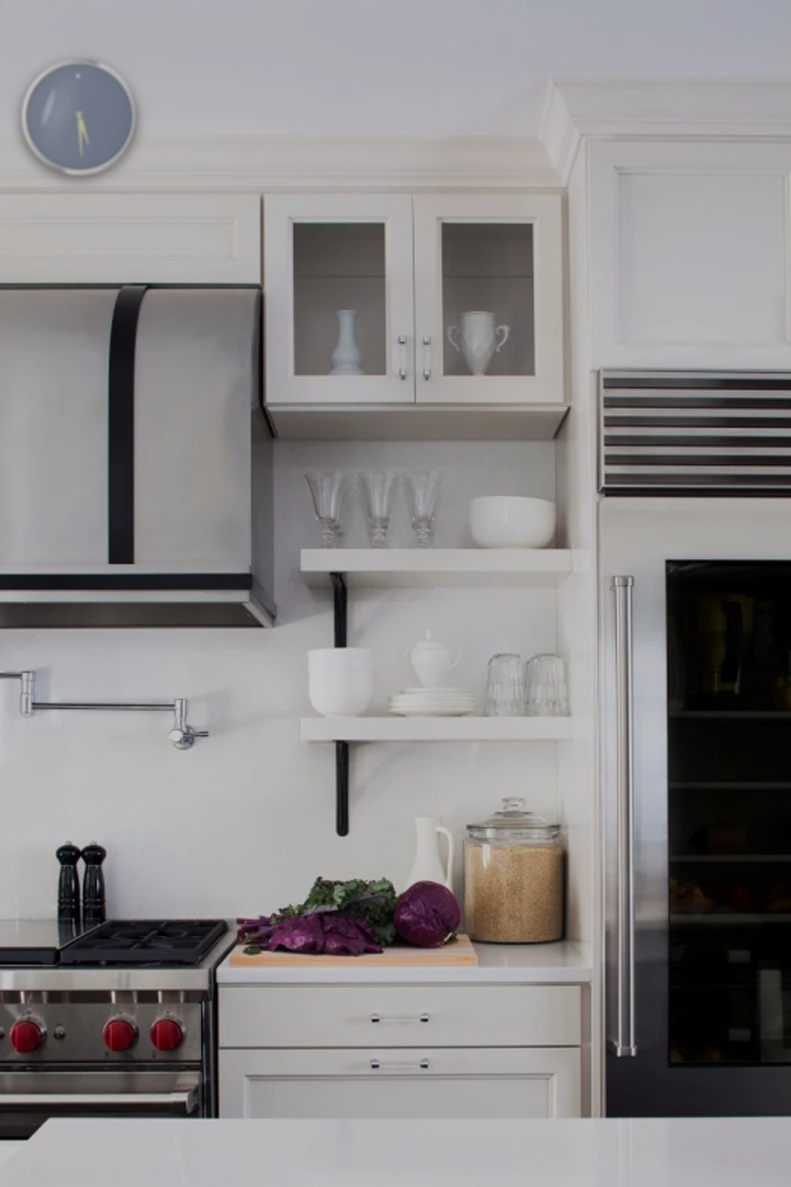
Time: **5:30**
